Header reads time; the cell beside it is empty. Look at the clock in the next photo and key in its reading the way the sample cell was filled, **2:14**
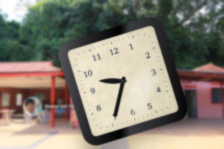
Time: **9:35**
